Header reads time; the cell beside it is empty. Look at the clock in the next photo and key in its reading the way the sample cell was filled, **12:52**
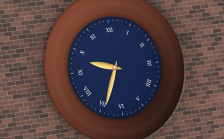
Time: **9:34**
